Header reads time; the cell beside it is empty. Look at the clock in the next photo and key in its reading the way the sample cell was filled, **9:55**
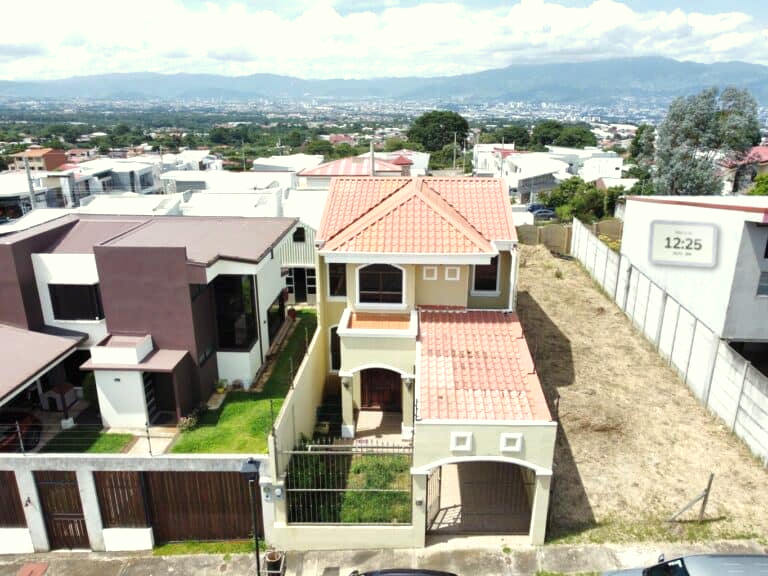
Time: **12:25**
